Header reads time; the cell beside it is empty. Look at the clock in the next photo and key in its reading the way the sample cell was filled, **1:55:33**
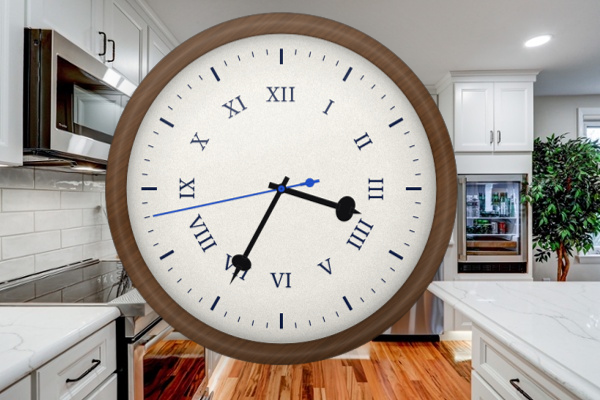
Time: **3:34:43**
